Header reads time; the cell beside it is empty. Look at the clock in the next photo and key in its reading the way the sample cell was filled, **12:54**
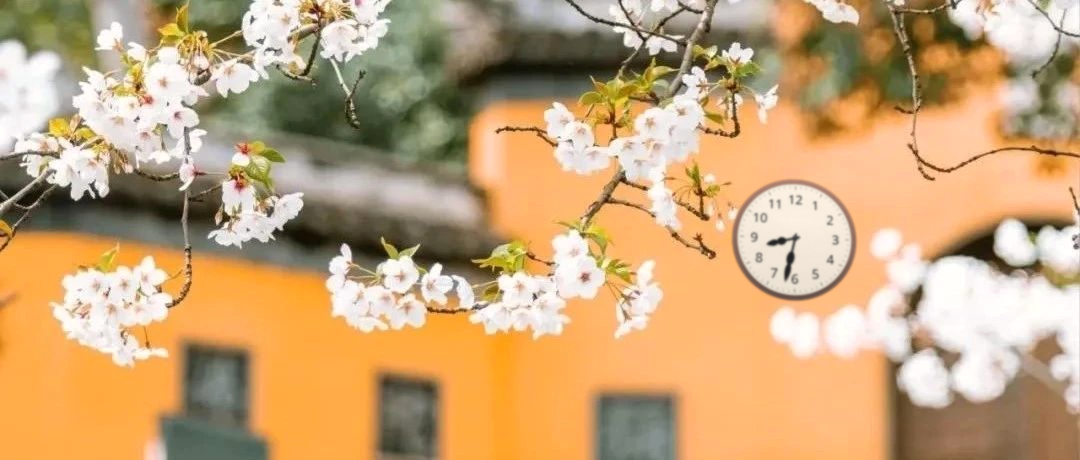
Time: **8:32**
